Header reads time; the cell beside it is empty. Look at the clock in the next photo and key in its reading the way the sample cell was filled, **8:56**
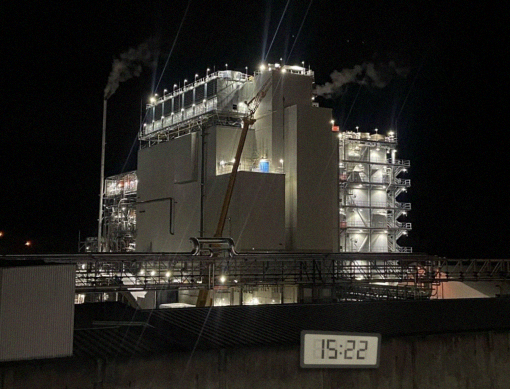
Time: **15:22**
